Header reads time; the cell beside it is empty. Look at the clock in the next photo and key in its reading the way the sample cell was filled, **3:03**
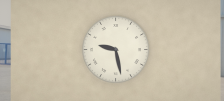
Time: **9:28**
